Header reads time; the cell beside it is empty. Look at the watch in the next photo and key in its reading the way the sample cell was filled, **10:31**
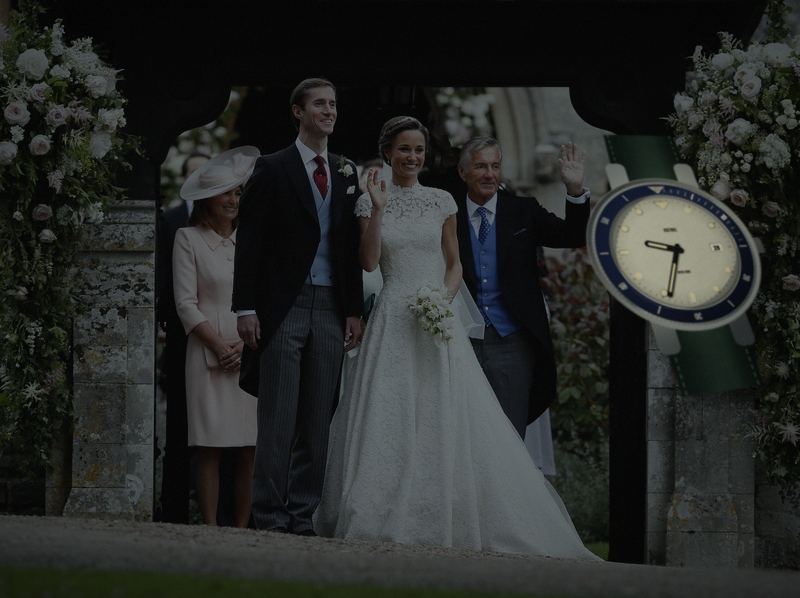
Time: **9:34**
